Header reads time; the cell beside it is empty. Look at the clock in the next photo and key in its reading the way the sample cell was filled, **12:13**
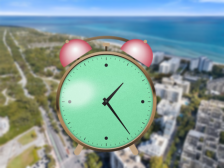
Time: **1:24**
